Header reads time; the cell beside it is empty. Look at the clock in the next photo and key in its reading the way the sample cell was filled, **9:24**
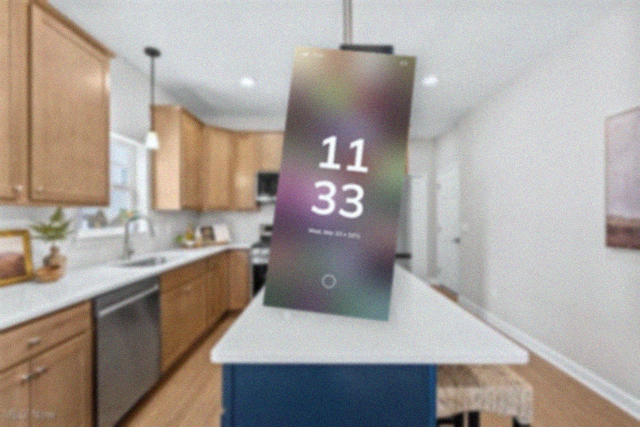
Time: **11:33**
